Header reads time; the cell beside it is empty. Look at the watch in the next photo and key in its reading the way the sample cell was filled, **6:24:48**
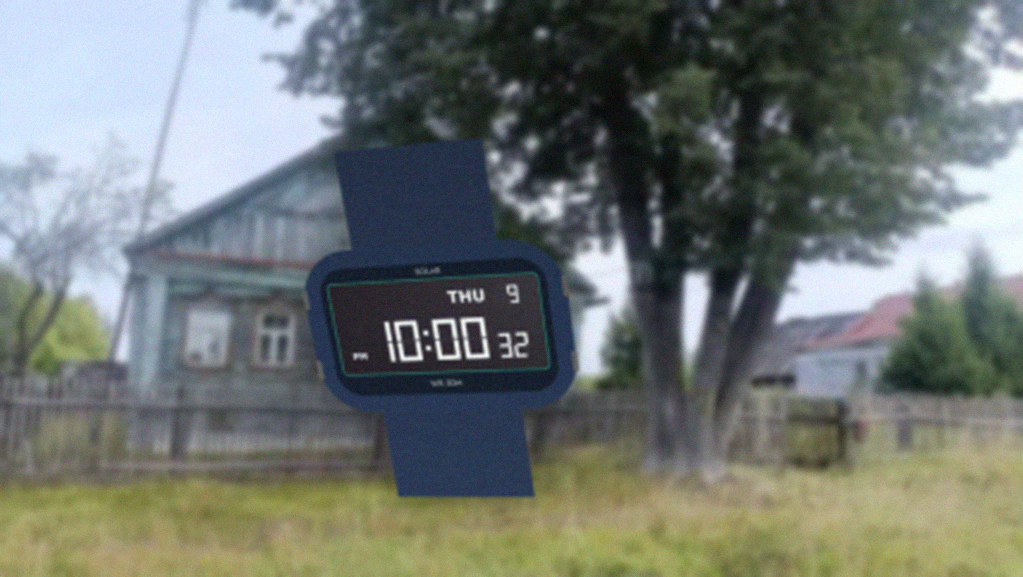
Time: **10:00:32**
